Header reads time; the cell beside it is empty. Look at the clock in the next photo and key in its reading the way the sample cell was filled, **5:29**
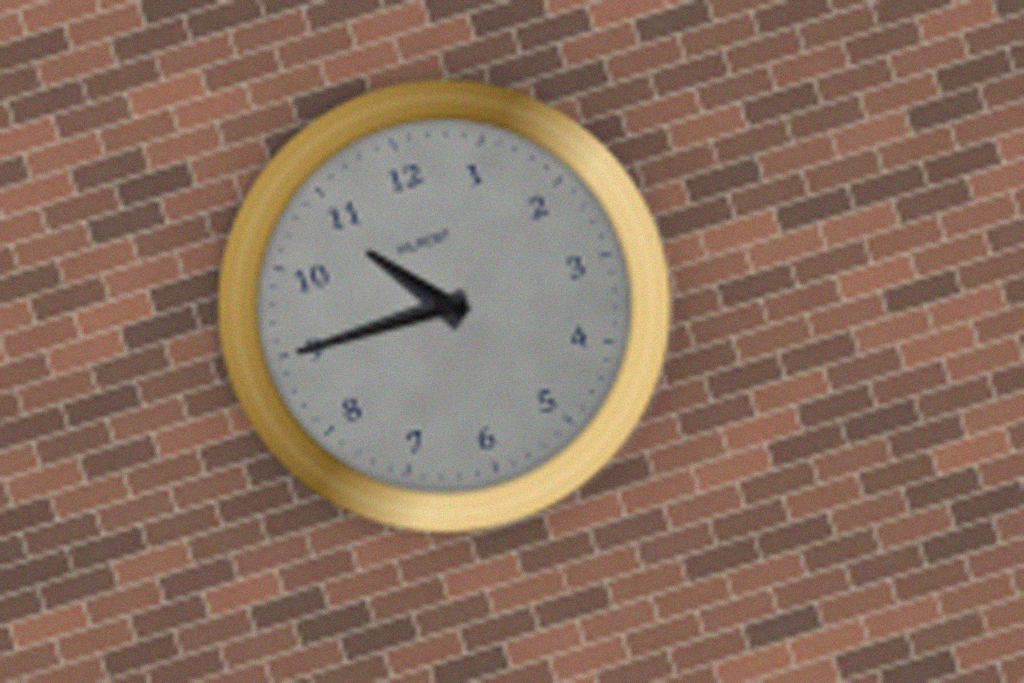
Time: **10:45**
